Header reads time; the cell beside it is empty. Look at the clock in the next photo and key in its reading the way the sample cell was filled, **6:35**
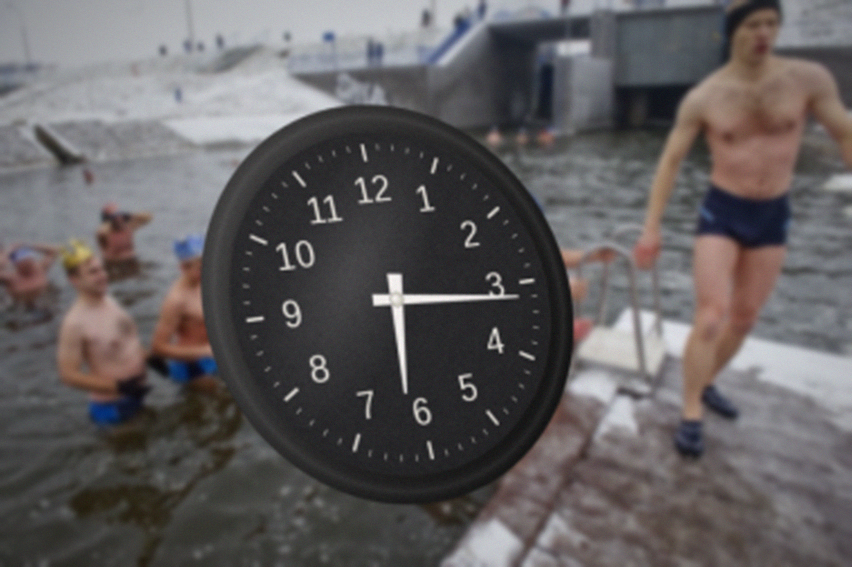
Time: **6:16**
